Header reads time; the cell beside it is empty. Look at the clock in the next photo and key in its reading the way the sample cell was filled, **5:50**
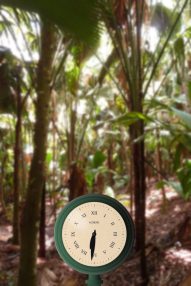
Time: **6:31**
